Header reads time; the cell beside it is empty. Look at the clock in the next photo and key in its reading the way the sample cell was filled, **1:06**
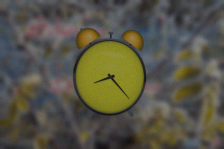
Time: **8:23**
